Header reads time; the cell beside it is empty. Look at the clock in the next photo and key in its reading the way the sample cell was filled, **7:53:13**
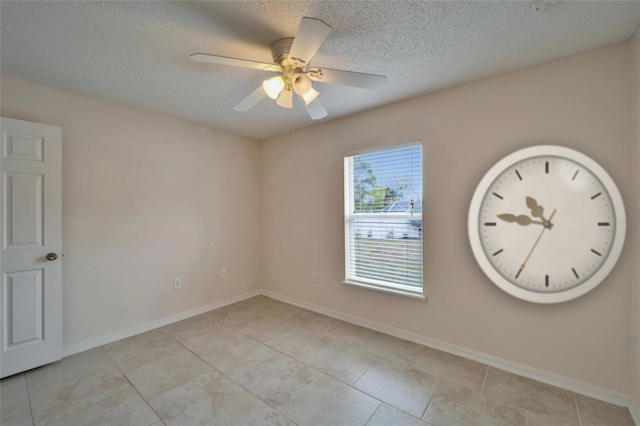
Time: **10:46:35**
